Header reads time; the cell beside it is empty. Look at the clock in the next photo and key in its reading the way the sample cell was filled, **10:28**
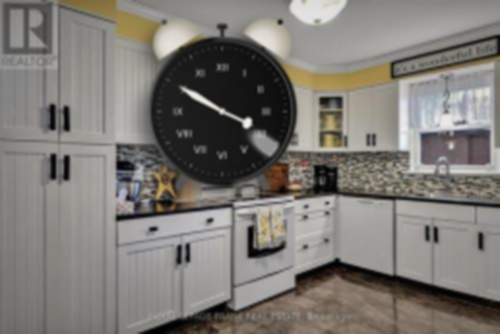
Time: **3:50**
